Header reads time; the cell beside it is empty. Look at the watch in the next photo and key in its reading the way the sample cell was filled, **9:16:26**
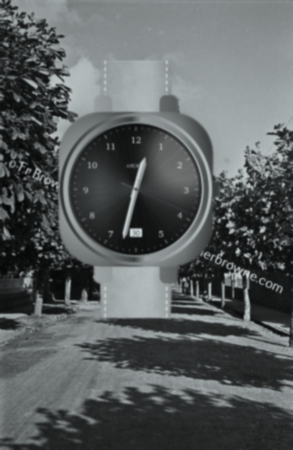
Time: **12:32:19**
